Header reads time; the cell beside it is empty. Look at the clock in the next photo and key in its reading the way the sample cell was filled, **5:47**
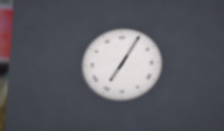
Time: **7:05**
